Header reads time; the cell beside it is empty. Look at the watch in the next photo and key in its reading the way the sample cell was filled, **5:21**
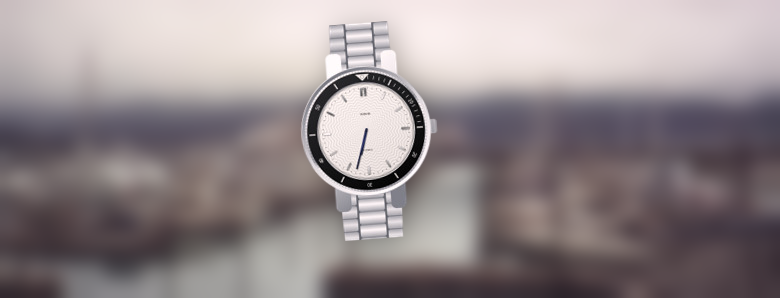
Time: **6:33**
